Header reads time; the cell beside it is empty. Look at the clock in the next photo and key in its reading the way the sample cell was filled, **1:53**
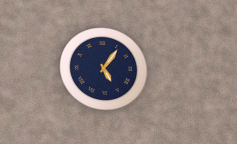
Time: **5:06**
